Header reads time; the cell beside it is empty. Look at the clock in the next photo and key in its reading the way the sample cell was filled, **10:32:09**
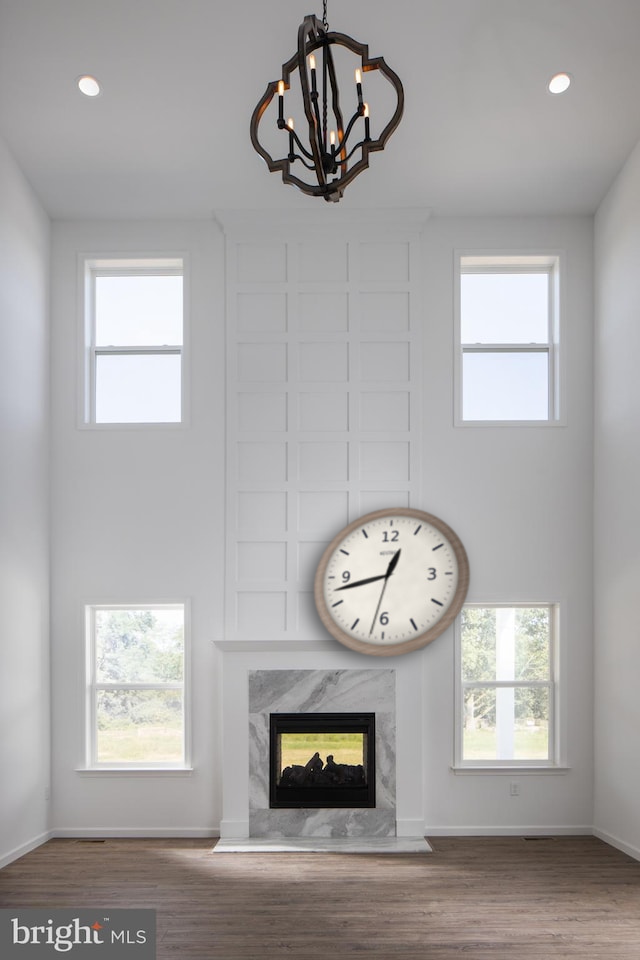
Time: **12:42:32**
